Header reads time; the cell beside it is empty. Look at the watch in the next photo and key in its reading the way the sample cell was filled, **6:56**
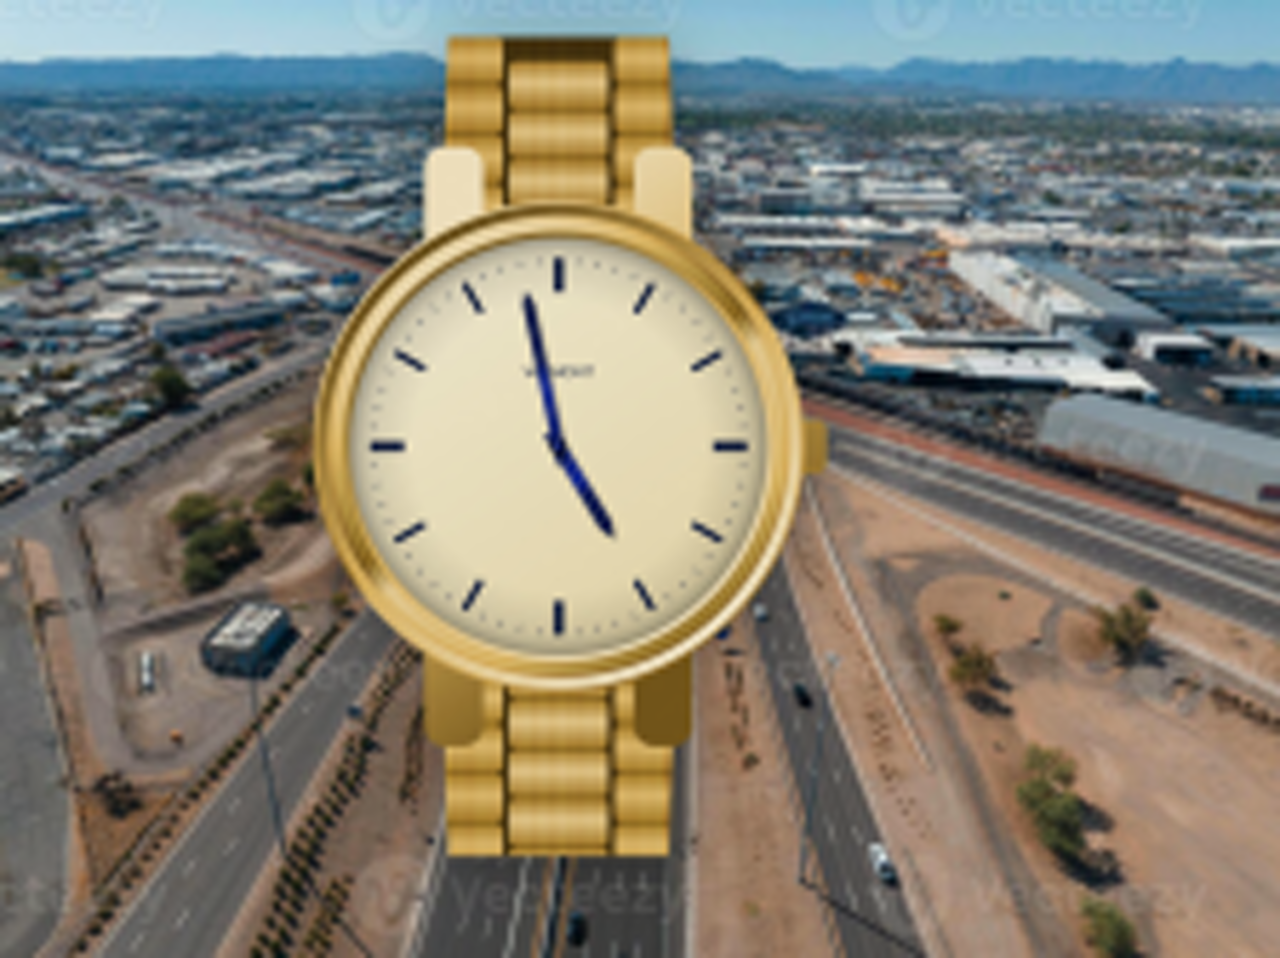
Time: **4:58**
